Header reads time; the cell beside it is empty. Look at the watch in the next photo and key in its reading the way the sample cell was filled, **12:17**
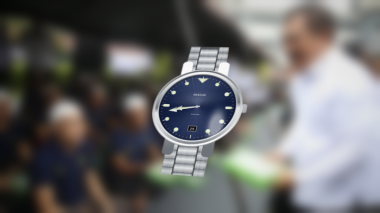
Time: **8:43**
